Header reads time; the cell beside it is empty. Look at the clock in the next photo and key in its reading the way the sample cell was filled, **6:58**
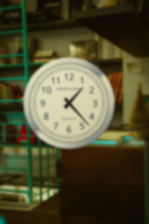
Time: **1:23**
